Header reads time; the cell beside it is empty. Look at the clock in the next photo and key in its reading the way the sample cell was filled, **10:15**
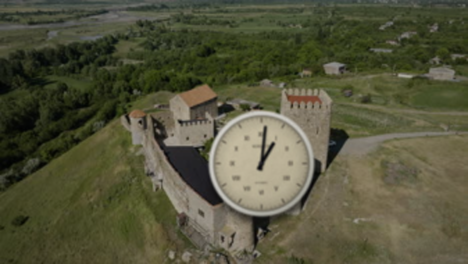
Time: **1:01**
